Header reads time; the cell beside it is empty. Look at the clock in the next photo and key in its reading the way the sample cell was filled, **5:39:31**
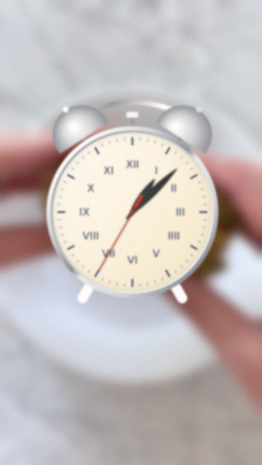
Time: **1:07:35**
